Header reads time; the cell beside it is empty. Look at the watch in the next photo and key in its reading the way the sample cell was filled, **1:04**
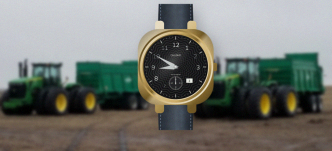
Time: **8:50**
